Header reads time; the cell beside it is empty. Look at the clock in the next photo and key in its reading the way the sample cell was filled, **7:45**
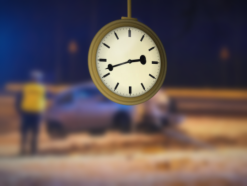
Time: **2:42**
